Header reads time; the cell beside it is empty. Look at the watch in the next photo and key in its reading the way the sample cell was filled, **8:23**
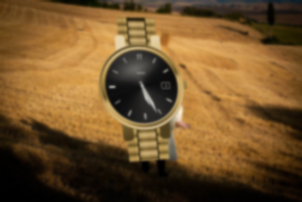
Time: **5:26**
